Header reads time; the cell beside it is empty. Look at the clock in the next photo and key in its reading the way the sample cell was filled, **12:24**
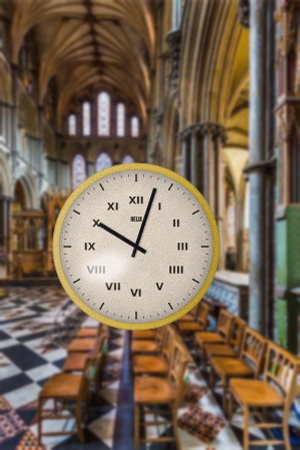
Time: **10:03**
